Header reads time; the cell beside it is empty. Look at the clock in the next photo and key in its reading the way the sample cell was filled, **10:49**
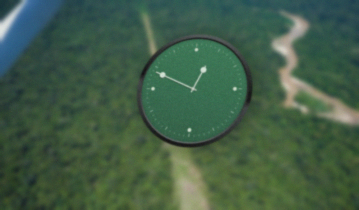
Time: **12:49**
